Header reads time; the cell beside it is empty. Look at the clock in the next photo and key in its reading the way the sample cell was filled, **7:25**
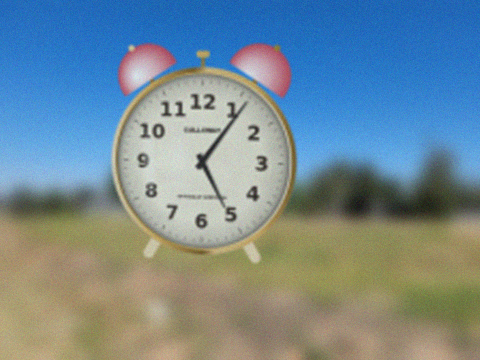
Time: **5:06**
